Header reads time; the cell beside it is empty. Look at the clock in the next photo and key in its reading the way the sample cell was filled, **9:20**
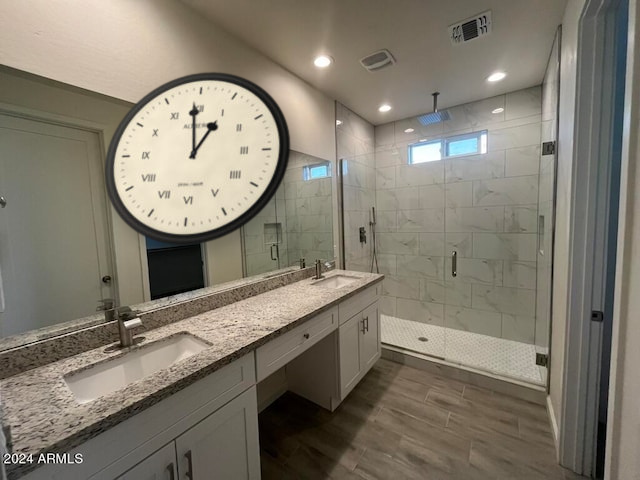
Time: **12:59**
